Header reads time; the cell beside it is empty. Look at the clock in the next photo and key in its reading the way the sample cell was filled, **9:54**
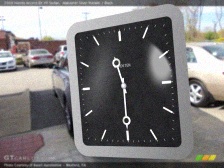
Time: **11:30**
